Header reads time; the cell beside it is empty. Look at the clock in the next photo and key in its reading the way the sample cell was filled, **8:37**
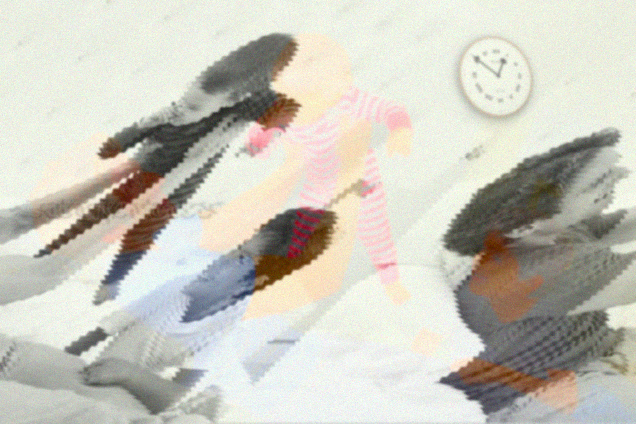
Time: **12:51**
